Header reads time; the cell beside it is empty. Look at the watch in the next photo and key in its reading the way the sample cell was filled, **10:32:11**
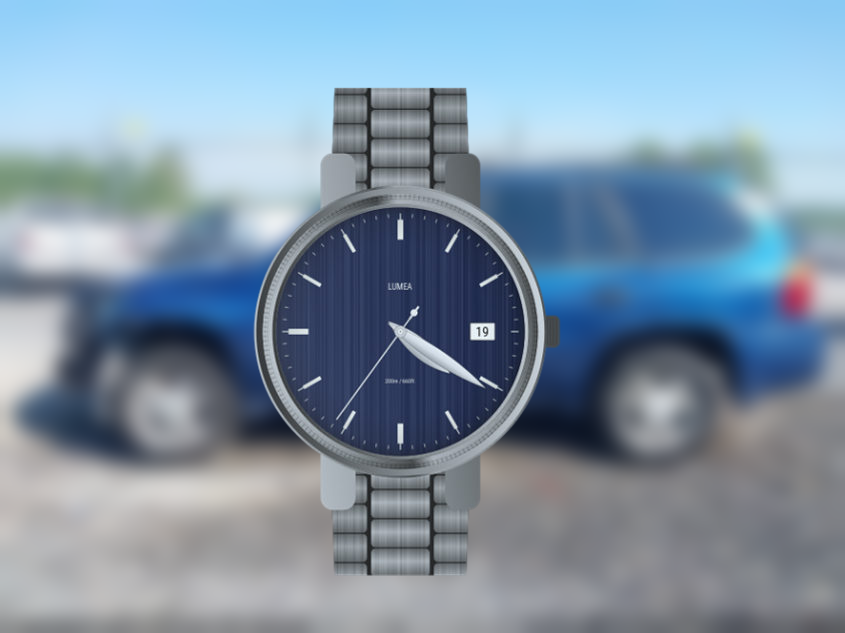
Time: **4:20:36**
